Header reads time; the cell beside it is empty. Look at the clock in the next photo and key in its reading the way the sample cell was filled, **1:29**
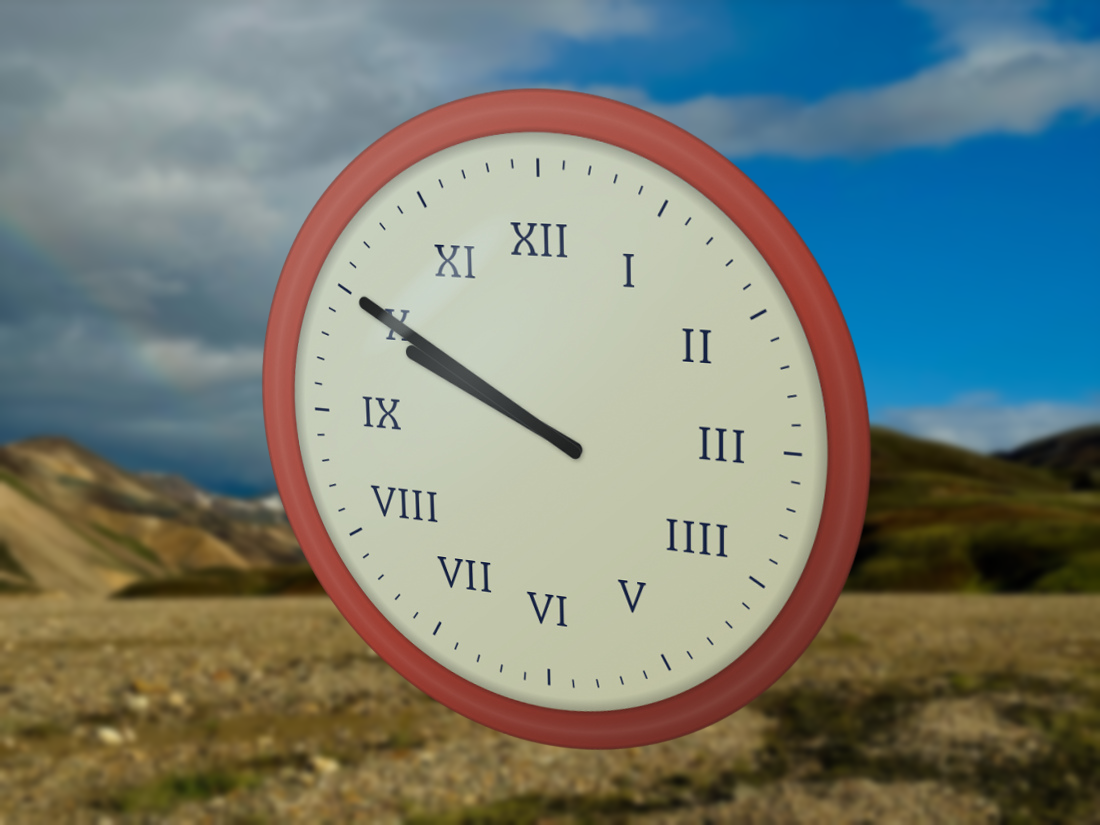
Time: **9:50**
